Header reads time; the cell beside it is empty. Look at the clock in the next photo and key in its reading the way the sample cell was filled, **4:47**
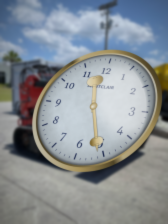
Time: **11:26**
